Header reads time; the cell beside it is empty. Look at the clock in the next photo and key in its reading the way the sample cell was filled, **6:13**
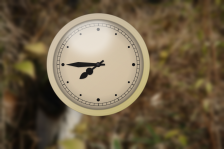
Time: **7:45**
